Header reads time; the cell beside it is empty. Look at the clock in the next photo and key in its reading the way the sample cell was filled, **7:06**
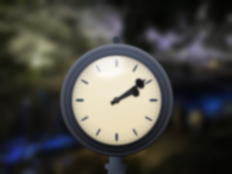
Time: **2:09**
